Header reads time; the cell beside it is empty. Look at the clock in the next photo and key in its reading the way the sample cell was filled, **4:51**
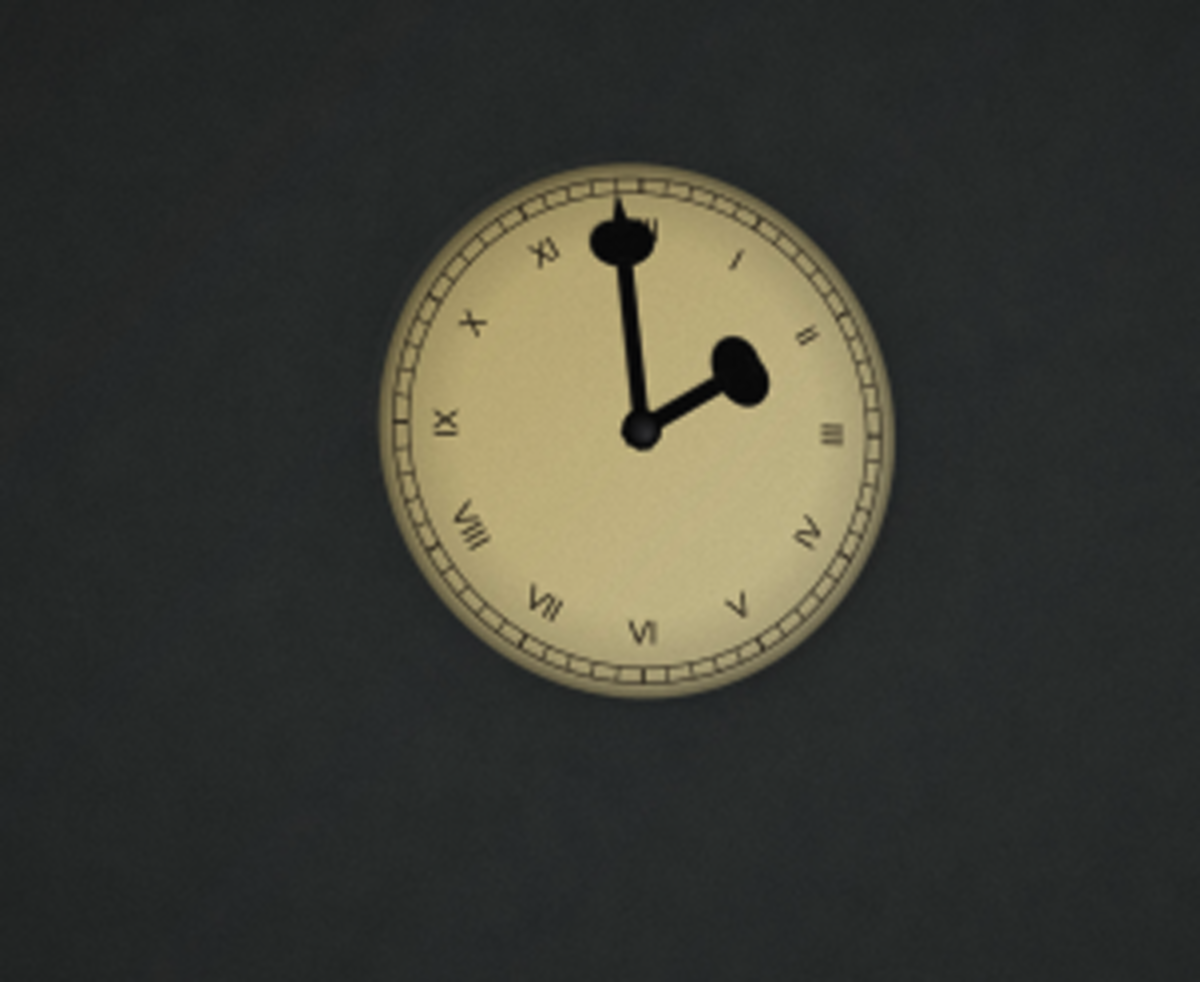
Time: **1:59**
